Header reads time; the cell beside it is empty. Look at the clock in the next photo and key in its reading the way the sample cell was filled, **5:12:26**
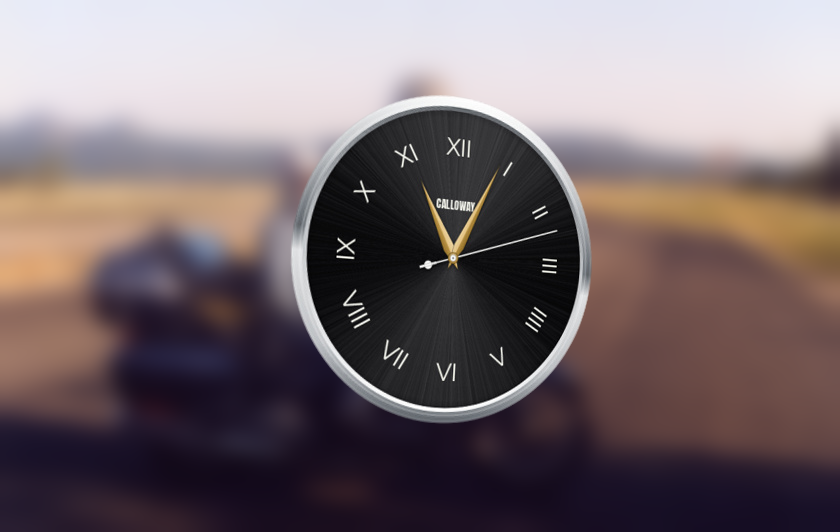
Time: **11:04:12**
